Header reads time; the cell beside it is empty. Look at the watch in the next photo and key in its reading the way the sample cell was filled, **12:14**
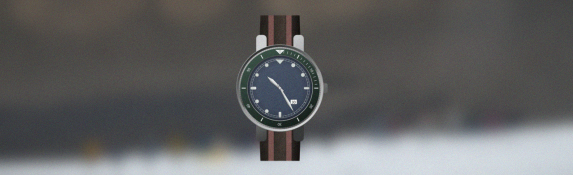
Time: **10:25**
